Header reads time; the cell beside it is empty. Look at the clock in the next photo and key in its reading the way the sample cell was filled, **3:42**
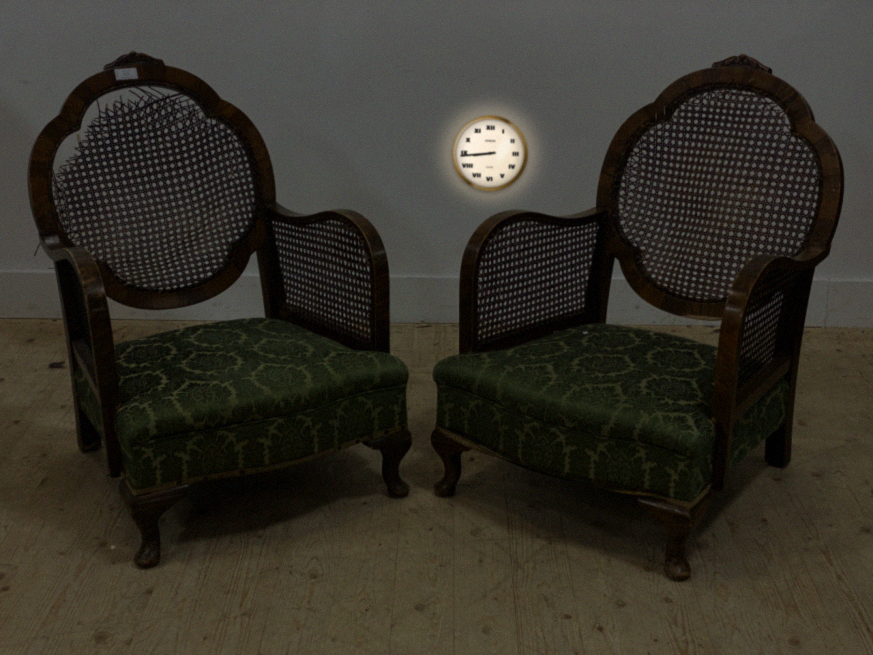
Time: **8:44**
